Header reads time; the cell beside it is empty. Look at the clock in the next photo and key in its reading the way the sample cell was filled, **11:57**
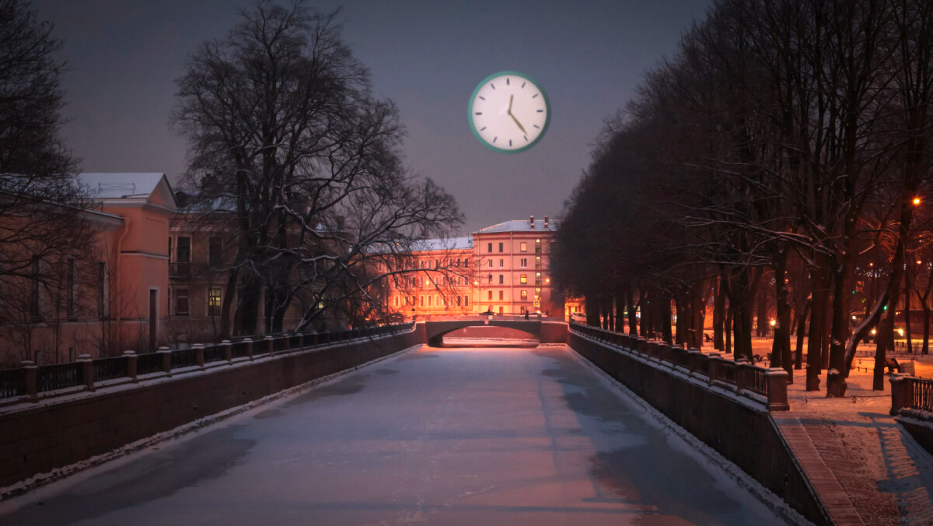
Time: **12:24**
